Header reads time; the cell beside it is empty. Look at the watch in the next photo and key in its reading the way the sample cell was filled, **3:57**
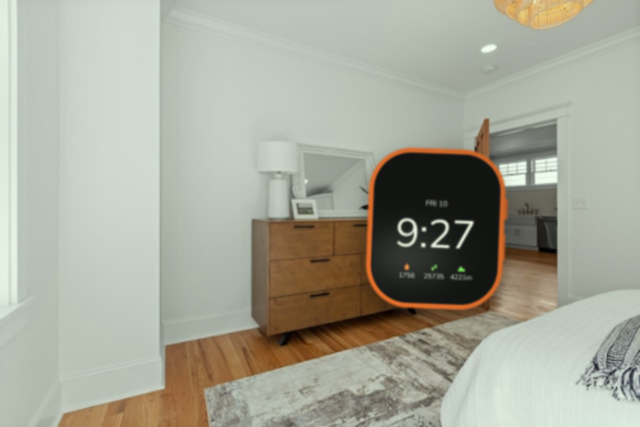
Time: **9:27**
